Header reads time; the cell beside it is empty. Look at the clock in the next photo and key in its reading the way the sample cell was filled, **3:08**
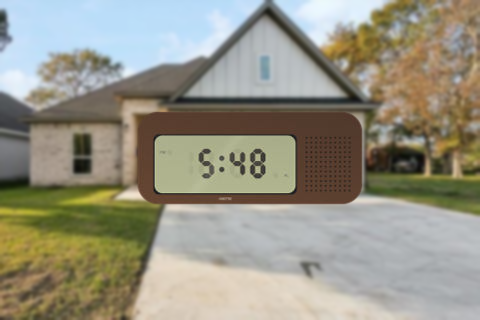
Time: **5:48**
